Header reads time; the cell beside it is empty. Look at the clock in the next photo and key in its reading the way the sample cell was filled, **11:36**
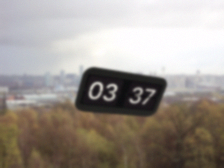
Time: **3:37**
